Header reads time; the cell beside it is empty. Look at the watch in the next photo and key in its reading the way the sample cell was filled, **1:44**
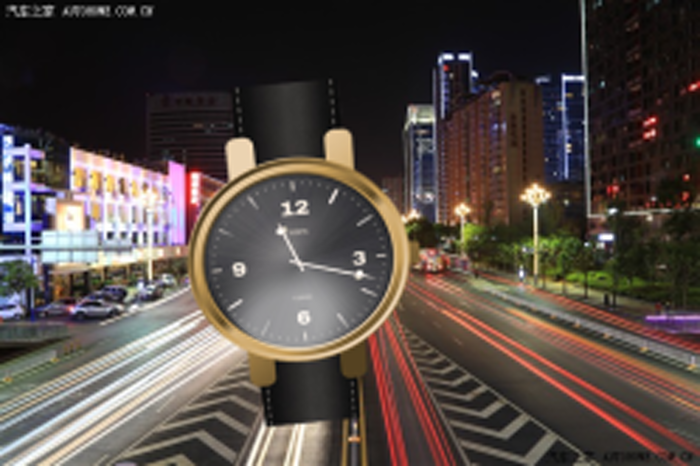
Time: **11:18**
